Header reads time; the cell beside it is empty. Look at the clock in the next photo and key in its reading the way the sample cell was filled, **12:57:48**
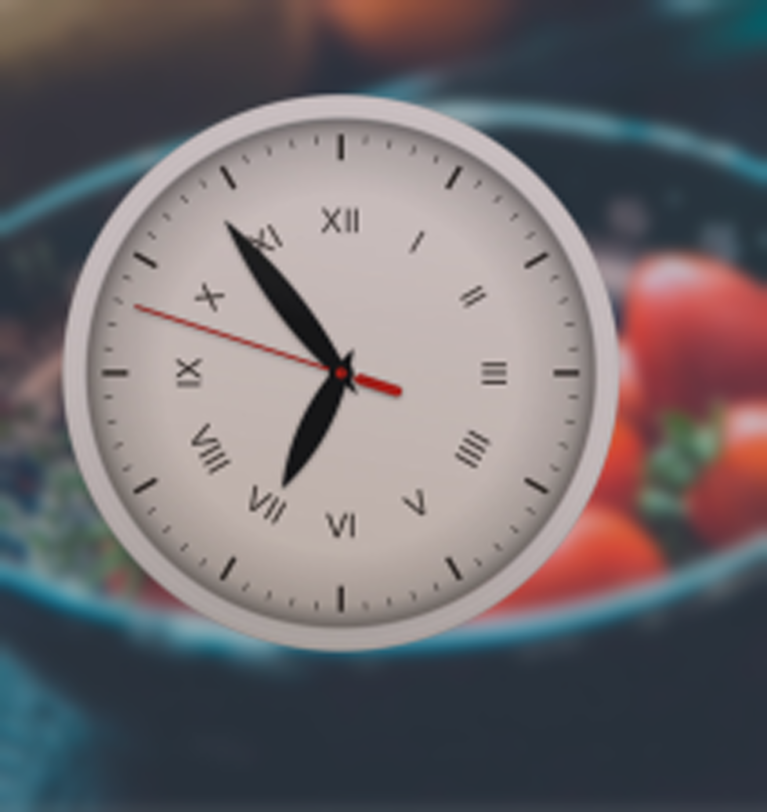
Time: **6:53:48**
